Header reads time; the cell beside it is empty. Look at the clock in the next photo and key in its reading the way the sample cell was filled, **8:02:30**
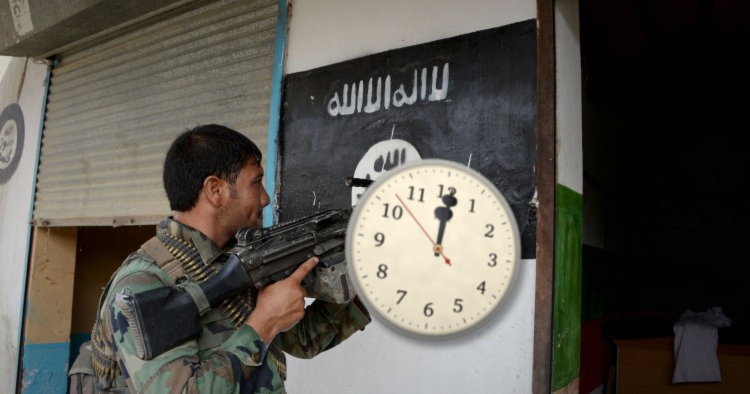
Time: **12:00:52**
